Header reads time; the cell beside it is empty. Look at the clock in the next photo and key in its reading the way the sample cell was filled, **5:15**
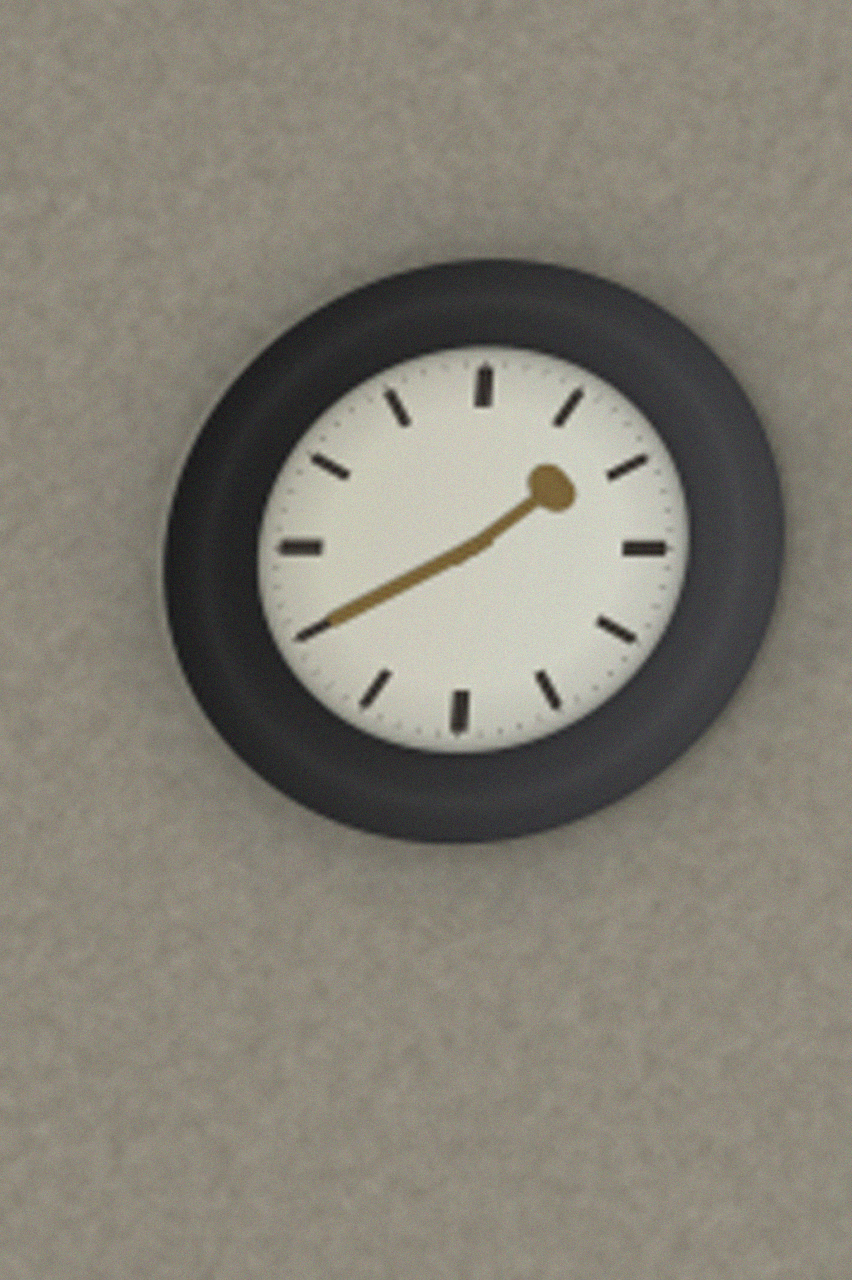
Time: **1:40**
